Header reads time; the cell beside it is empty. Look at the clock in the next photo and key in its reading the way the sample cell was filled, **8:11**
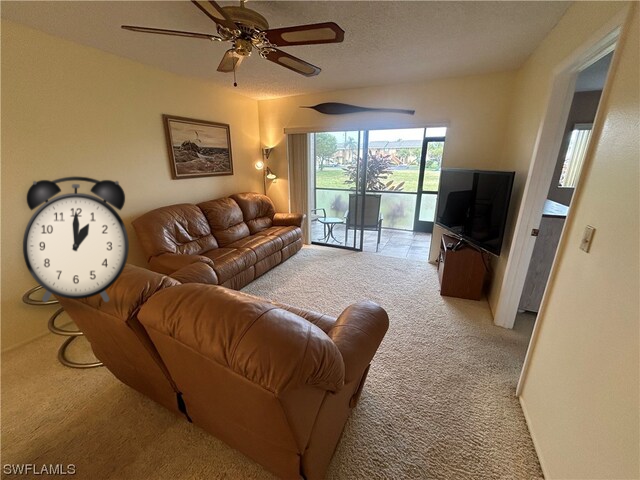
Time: **1:00**
